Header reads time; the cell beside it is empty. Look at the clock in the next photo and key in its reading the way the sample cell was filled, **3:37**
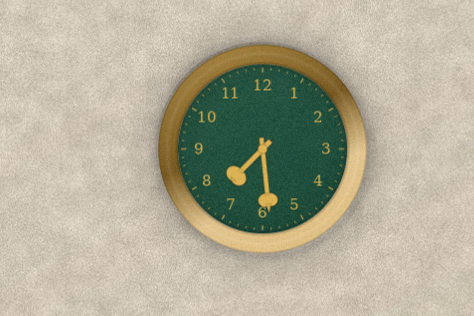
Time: **7:29**
